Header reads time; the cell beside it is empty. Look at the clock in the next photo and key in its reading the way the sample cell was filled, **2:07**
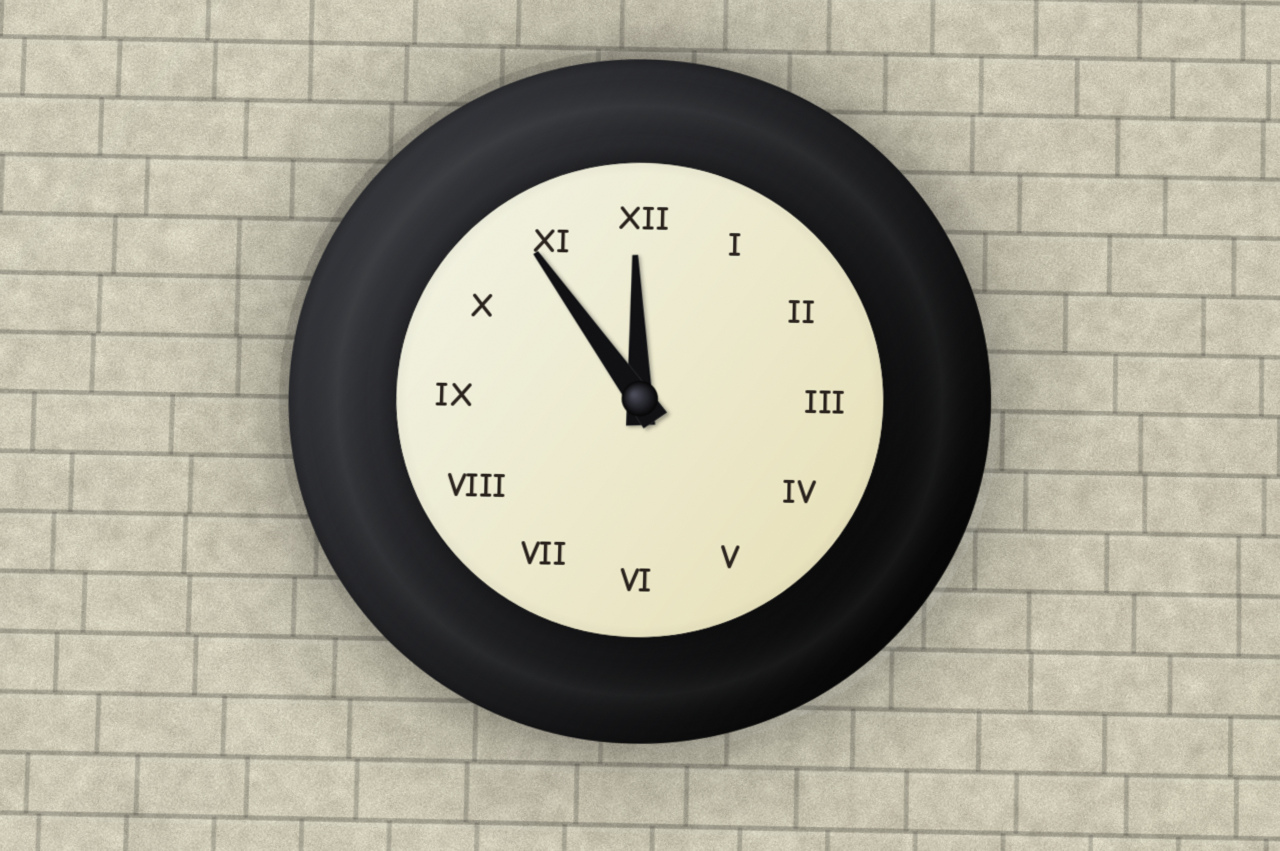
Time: **11:54**
